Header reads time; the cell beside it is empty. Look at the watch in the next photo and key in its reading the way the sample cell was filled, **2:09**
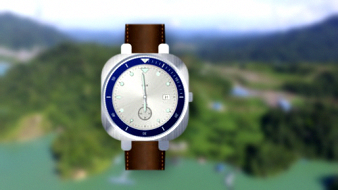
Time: **5:59**
